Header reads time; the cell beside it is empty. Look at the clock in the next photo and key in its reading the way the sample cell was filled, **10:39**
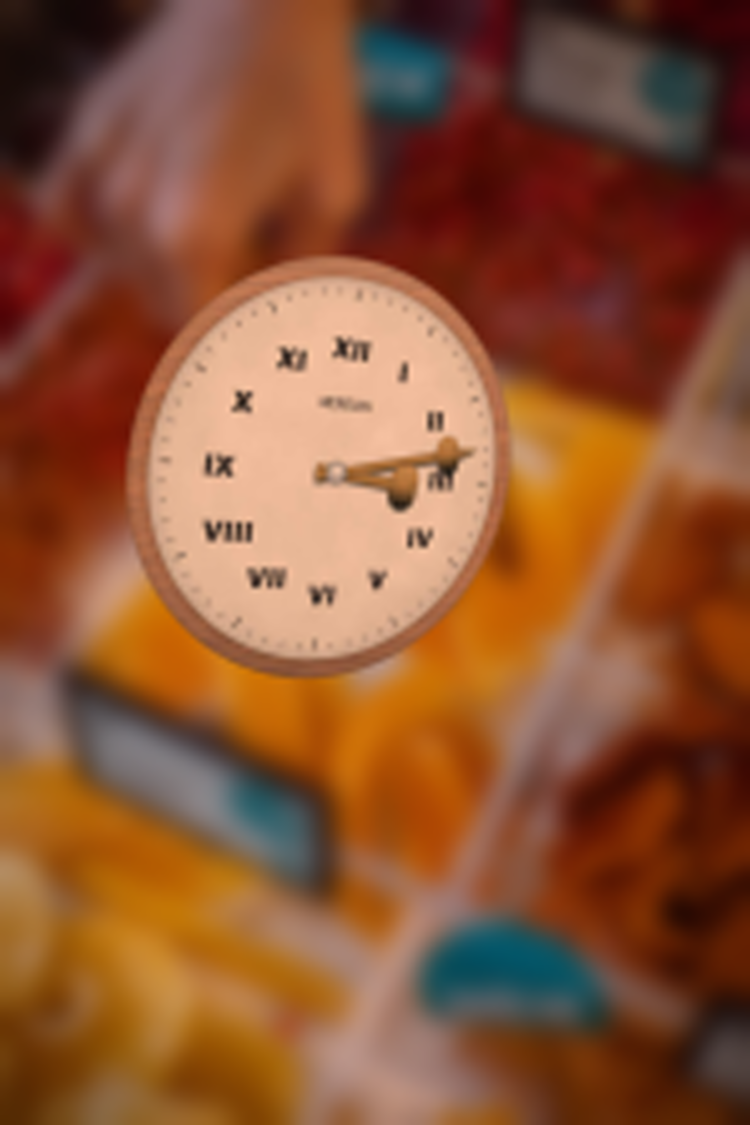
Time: **3:13**
